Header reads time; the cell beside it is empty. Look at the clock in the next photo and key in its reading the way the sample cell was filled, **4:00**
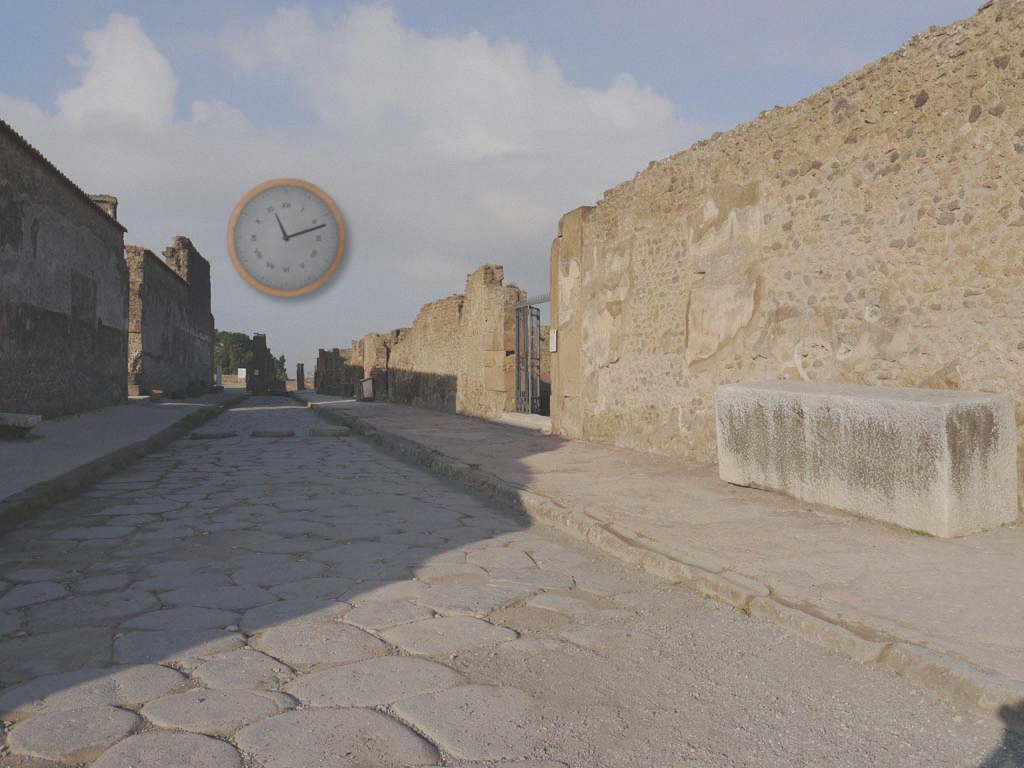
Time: **11:12**
